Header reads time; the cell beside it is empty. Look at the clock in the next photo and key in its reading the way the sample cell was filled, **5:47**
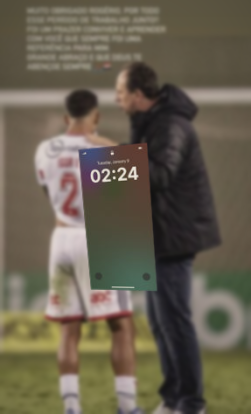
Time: **2:24**
